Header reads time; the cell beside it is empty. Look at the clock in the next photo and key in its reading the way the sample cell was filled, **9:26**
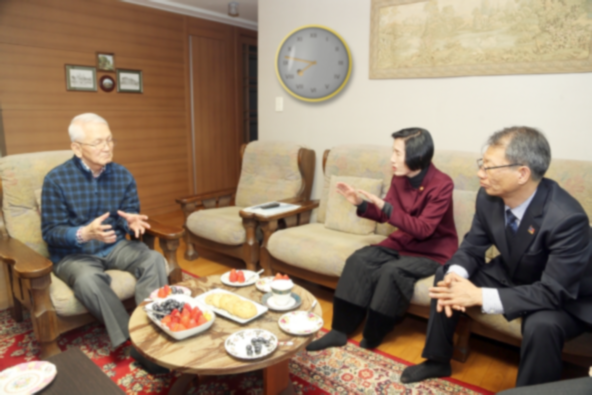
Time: **7:47**
